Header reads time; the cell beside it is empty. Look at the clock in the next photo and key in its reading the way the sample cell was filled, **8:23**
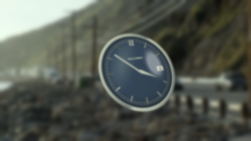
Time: **3:52**
